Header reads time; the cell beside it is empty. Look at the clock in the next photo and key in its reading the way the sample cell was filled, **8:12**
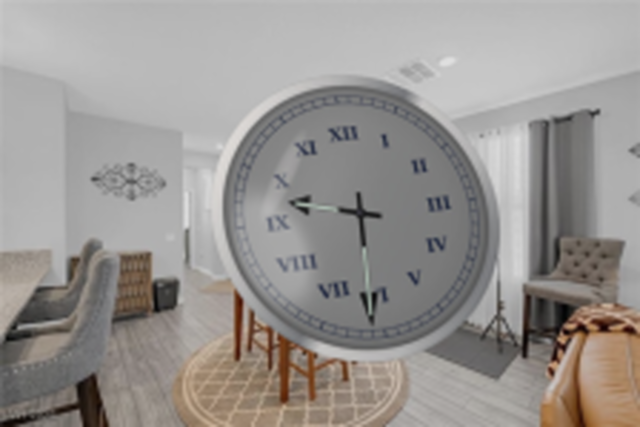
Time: **9:31**
